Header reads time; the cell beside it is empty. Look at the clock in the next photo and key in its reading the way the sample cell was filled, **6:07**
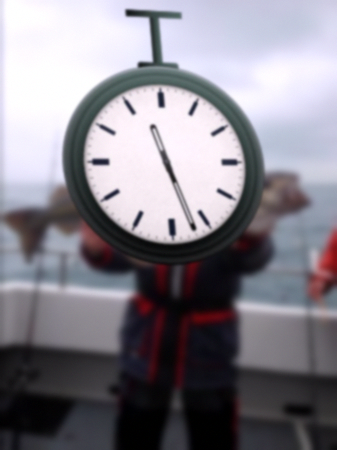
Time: **11:27**
